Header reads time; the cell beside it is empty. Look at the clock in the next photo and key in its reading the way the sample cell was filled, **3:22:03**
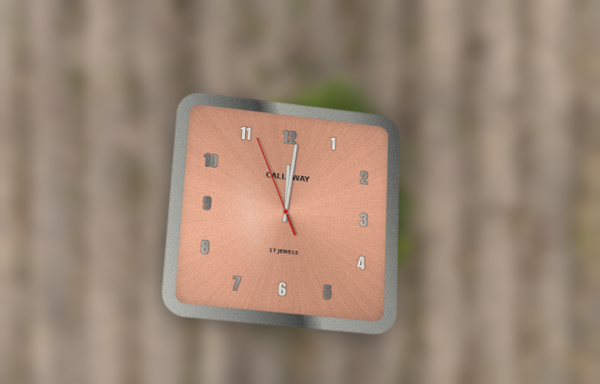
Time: **12:00:56**
